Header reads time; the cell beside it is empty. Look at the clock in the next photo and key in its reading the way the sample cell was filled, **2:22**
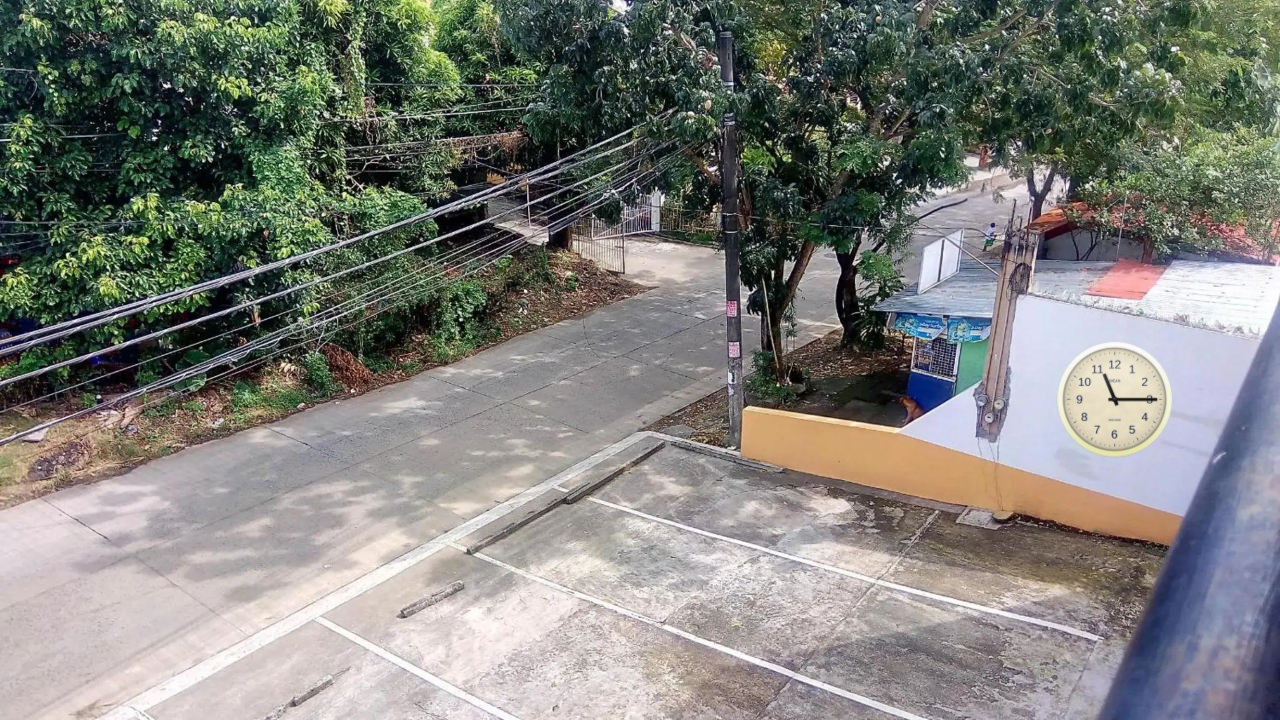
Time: **11:15**
